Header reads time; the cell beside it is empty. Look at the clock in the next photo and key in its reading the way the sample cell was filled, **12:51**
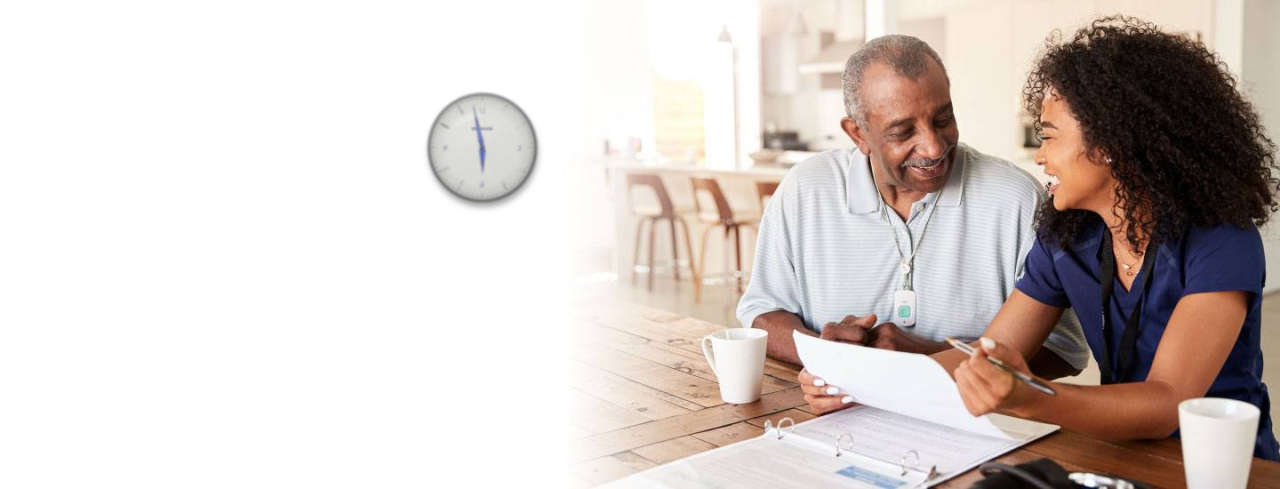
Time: **5:58**
